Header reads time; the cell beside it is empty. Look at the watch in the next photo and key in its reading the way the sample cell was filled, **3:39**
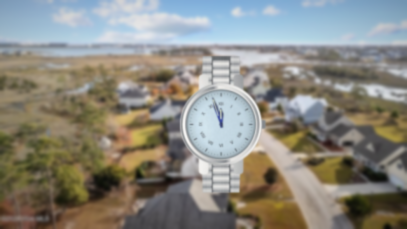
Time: **11:57**
